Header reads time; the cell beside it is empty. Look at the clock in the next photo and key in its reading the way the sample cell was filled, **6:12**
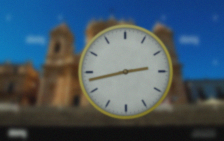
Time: **2:43**
